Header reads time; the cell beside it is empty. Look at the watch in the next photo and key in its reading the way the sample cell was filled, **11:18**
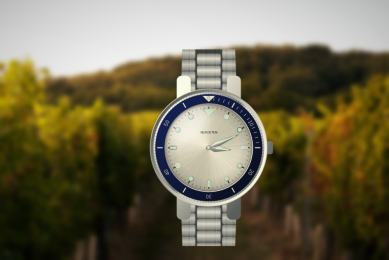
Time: **3:11**
